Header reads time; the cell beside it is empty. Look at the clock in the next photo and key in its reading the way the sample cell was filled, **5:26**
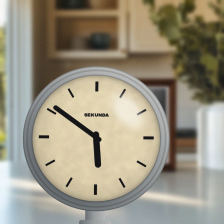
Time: **5:51**
